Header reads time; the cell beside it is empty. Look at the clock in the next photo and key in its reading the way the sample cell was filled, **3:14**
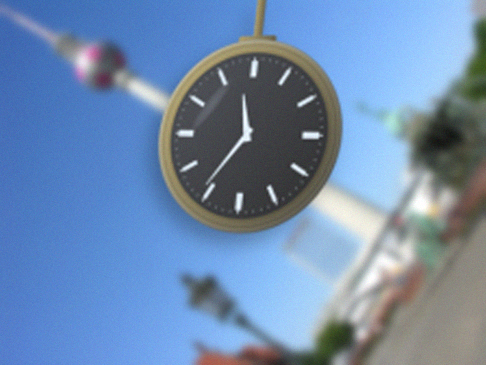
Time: **11:36**
